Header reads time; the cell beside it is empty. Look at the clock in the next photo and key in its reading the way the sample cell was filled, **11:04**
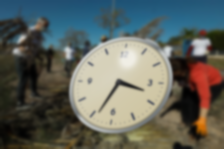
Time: **3:34**
